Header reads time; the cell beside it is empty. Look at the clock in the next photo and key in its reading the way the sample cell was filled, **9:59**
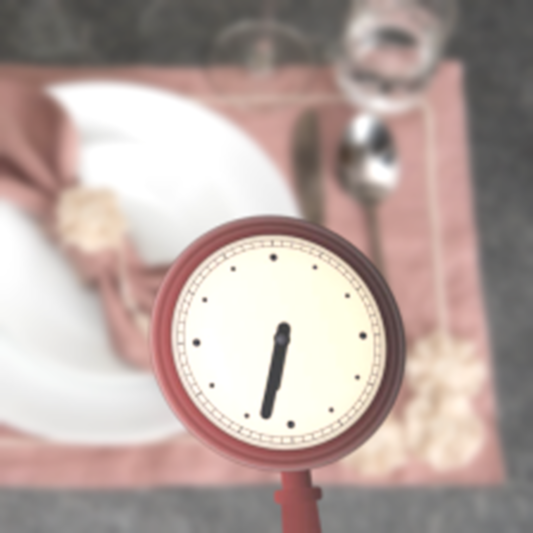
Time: **6:33**
